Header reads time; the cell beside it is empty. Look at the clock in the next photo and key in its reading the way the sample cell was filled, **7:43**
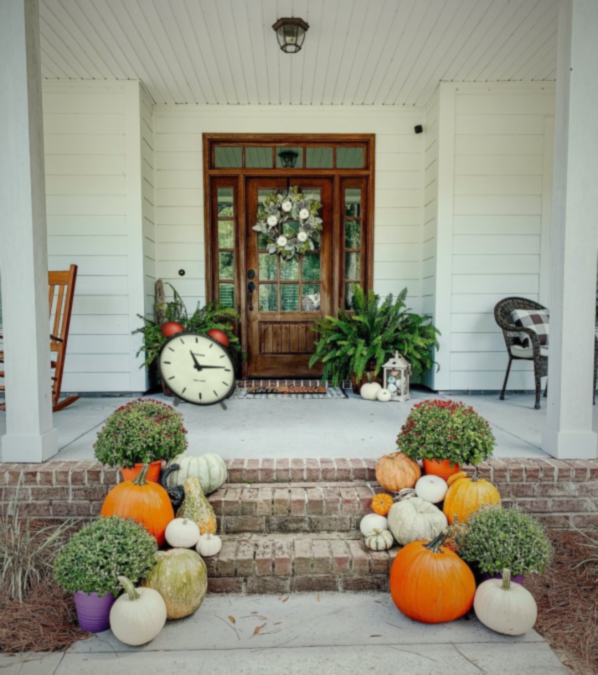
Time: **11:14**
